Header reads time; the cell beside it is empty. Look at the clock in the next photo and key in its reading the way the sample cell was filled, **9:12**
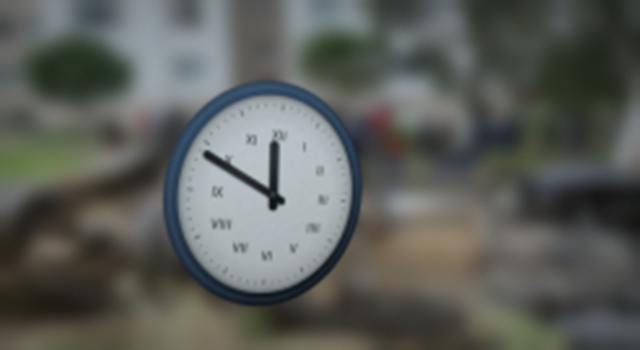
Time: **11:49**
